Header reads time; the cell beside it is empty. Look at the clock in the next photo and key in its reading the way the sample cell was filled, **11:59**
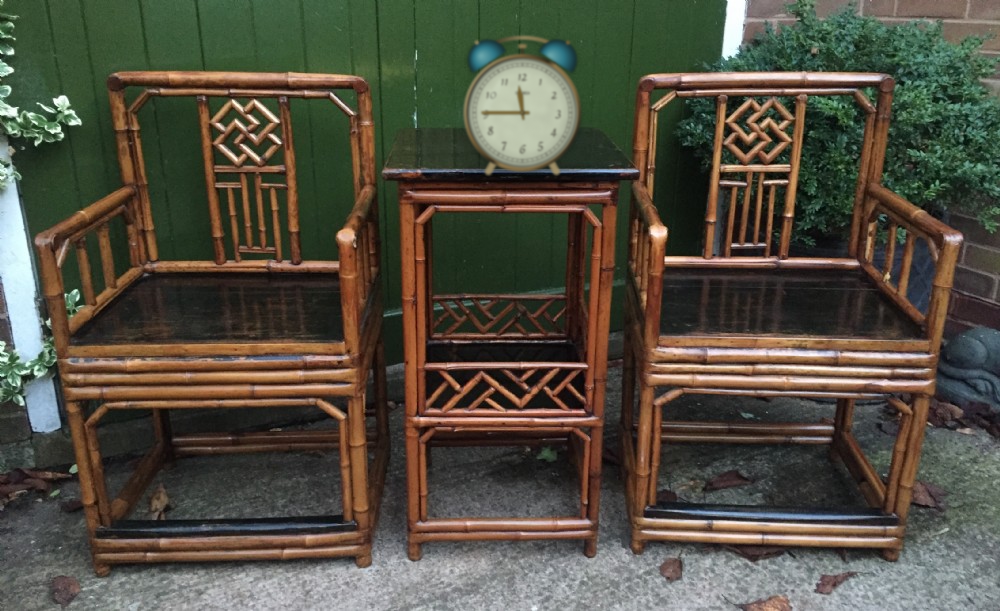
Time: **11:45**
